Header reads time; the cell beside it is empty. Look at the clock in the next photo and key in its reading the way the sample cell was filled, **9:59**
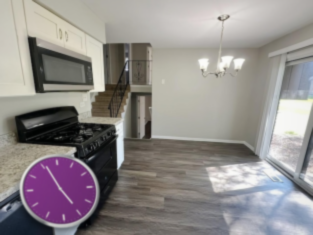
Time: **4:56**
